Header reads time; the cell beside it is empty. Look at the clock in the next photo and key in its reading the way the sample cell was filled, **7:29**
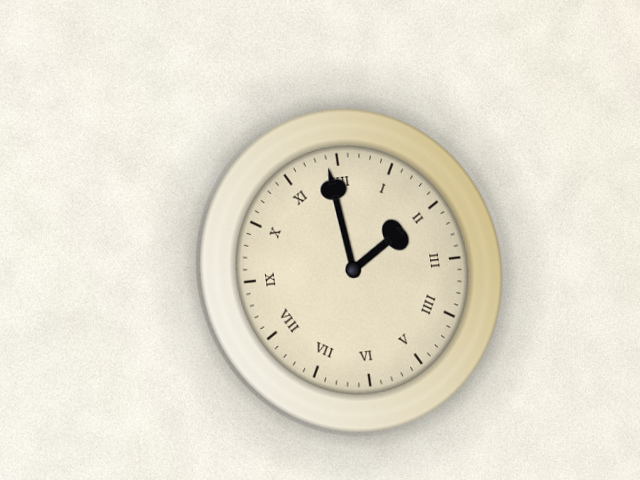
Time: **1:59**
